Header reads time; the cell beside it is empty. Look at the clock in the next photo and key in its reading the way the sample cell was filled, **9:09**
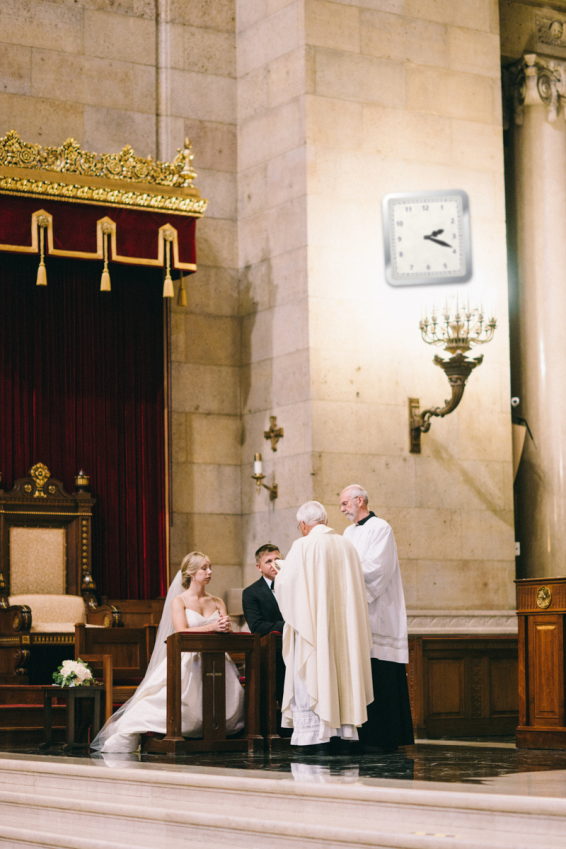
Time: **2:19**
